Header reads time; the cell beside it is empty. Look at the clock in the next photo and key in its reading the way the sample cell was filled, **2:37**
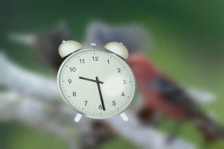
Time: **9:29**
